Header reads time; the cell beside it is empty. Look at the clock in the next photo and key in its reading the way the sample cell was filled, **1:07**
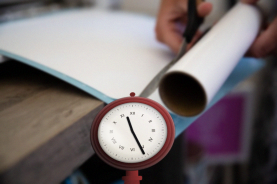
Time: **11:26**
